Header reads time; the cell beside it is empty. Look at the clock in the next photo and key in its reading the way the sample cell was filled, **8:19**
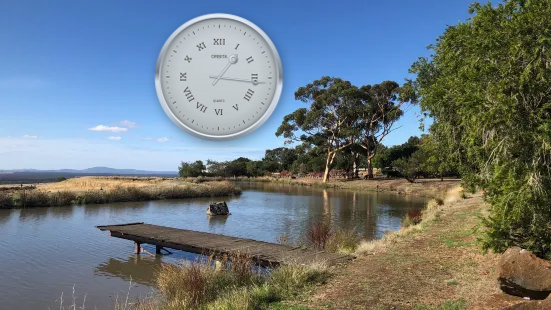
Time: **1:16**
